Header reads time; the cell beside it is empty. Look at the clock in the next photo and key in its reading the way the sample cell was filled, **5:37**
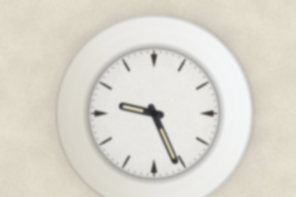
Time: **9:26**
